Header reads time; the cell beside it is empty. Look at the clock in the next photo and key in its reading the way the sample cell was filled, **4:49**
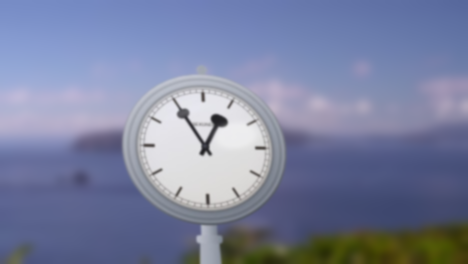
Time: **12:55**
